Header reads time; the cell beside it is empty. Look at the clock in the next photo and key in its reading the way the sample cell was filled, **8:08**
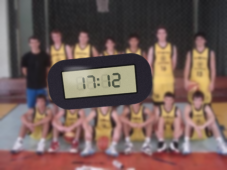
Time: **17:12**
